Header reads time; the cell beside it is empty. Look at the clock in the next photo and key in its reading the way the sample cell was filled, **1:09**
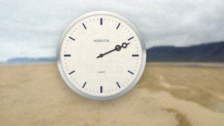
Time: **2:11**
